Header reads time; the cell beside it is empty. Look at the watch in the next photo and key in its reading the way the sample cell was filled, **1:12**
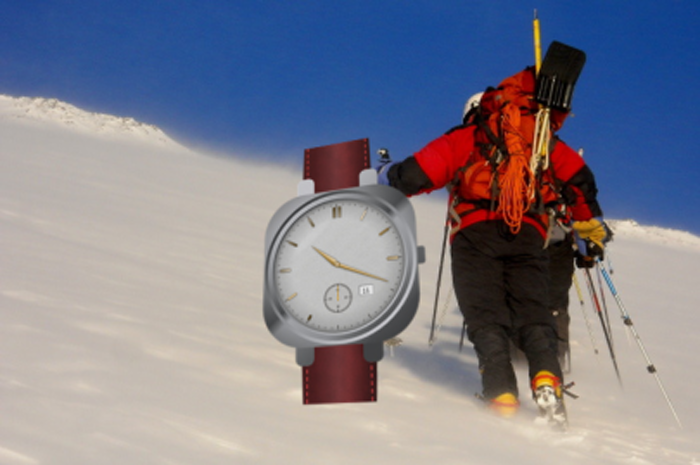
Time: **10:19**
